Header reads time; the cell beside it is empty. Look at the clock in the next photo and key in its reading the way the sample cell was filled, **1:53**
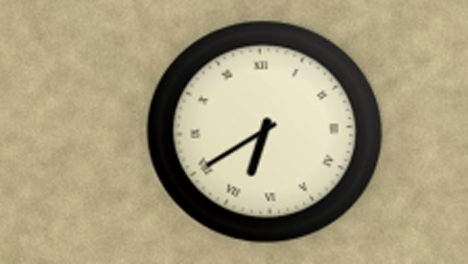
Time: **6:40**
